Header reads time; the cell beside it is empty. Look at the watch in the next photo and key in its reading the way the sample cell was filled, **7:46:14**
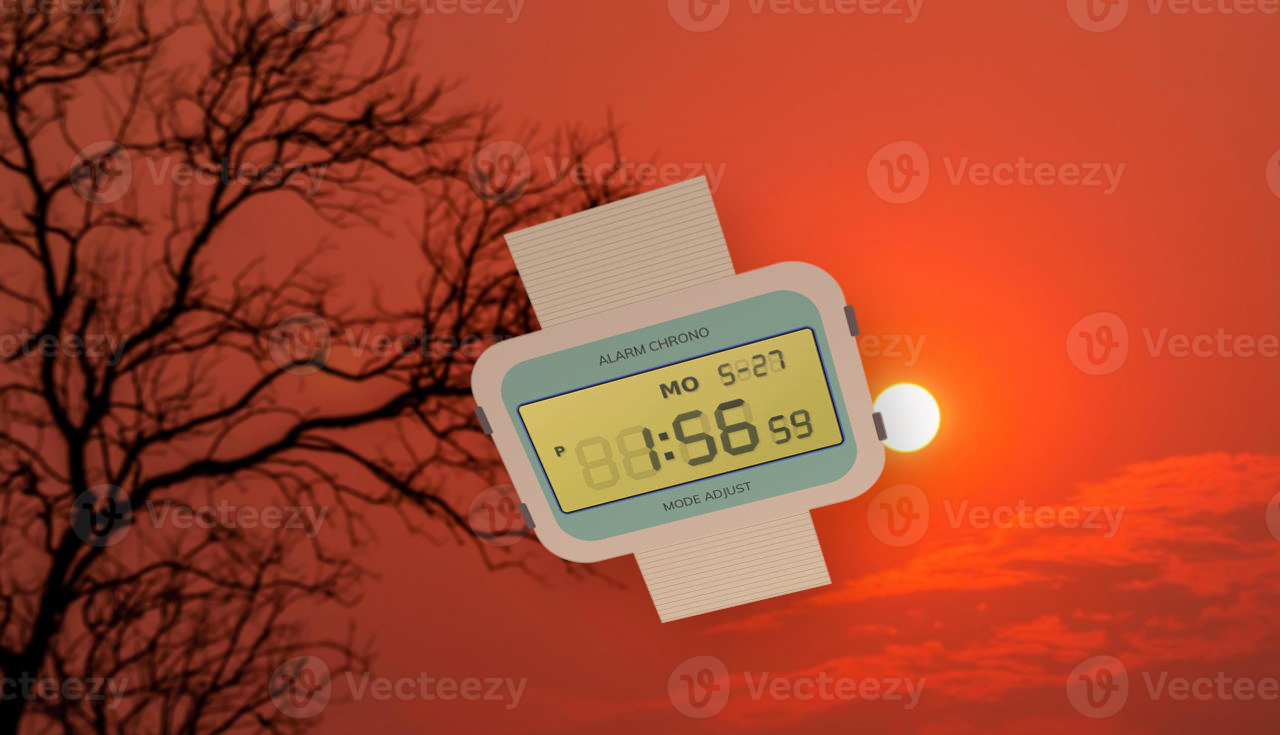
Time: **1:56:59**
